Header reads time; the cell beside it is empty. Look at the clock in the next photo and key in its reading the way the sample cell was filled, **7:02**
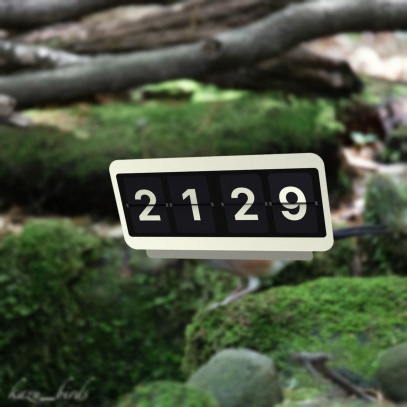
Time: **21:29**
